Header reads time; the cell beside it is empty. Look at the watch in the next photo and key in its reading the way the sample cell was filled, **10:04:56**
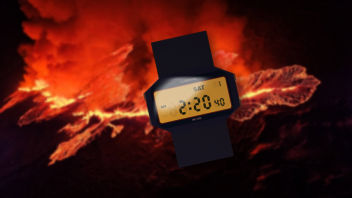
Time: **2:20:40**
